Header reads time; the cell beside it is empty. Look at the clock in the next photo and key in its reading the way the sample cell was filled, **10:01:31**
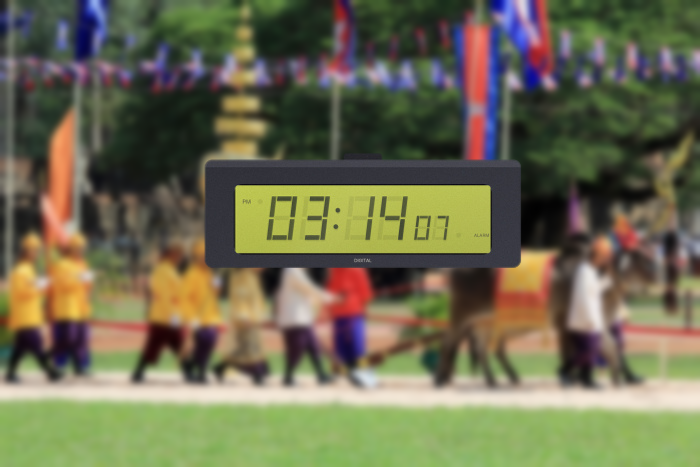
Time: **3:14:07**
